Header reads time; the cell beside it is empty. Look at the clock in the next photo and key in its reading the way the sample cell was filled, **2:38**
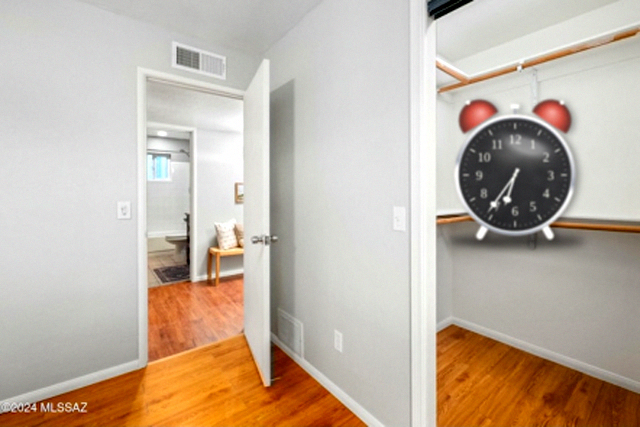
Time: **6:36**
